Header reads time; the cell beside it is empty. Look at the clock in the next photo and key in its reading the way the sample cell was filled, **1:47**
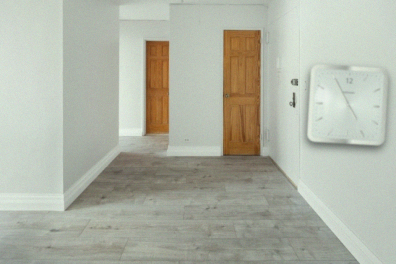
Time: **4:55**
